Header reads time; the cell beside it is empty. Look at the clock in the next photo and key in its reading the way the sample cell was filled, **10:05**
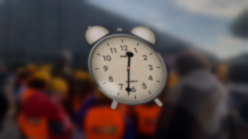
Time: **12:32**
